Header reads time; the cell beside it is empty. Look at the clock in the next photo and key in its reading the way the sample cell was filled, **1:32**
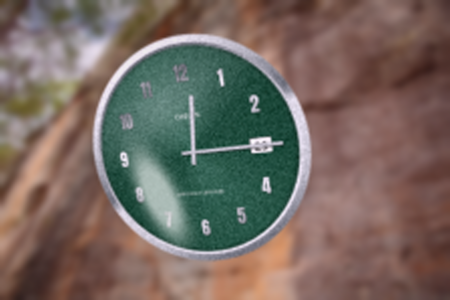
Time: **12:15**
